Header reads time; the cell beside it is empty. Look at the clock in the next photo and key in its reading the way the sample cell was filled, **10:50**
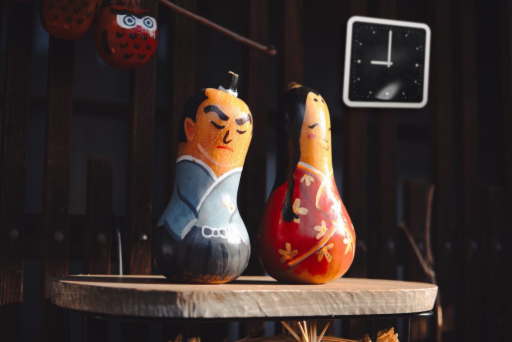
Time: **9:00**
